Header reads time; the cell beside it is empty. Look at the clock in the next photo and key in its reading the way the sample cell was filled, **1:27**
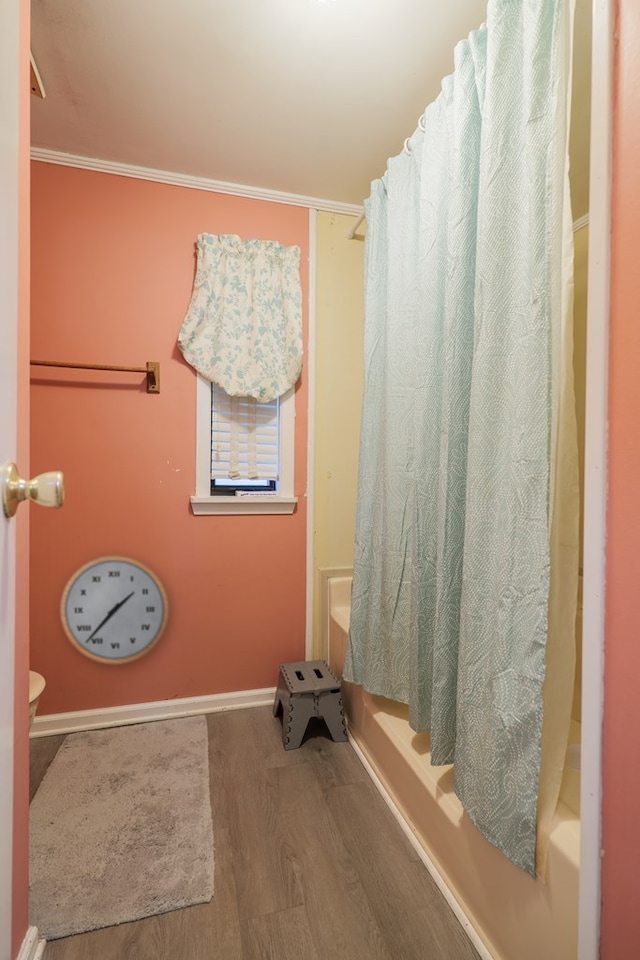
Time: **1:37**
